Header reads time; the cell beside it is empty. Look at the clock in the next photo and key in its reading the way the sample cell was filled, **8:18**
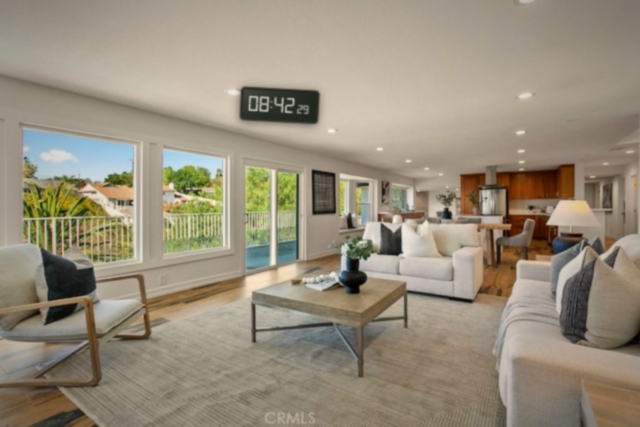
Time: **8:42**
